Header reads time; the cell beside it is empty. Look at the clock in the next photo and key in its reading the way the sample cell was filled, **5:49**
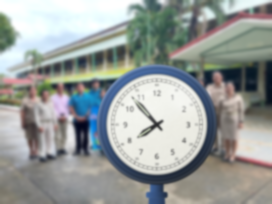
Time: **7:53**
